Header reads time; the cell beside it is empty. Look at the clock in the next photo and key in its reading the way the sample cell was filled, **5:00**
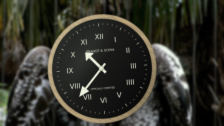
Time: **10:37**
